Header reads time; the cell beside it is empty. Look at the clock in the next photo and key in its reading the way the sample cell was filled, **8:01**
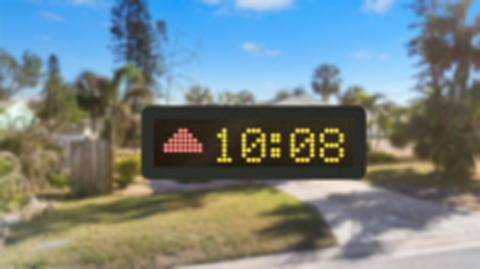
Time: **10:08**
